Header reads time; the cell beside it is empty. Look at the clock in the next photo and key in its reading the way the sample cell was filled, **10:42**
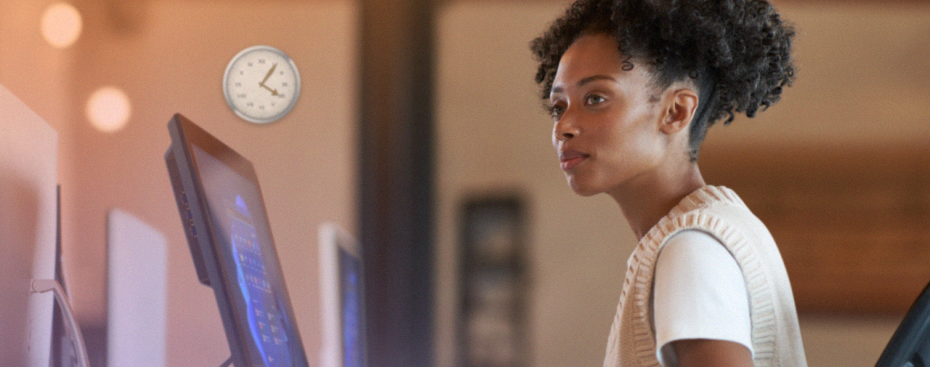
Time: **4:06**
